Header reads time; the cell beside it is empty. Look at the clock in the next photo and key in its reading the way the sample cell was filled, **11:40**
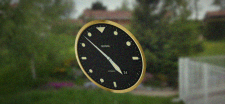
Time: **4:53**
